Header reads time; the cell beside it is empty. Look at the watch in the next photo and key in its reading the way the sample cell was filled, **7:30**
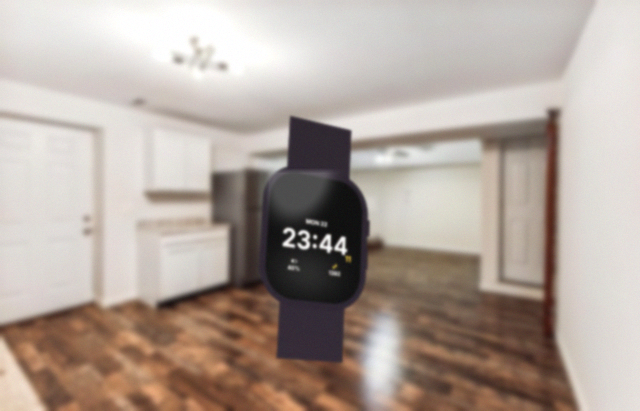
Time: **23:44**
